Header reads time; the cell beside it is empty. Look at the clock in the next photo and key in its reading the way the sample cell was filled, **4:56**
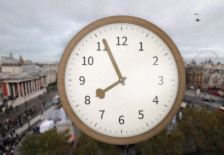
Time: **7:56**
